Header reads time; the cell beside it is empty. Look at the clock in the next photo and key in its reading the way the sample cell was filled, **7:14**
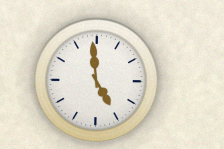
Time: **4:59**
